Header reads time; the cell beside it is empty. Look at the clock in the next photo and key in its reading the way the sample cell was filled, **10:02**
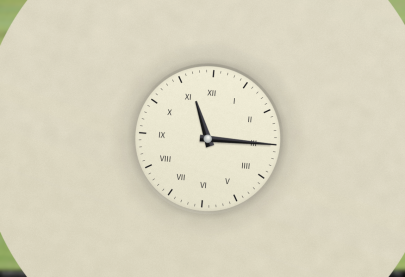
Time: **11:15**
